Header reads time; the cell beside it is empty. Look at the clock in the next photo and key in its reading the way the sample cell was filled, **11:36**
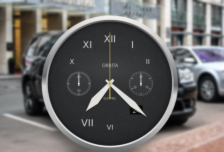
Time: **7:22**
